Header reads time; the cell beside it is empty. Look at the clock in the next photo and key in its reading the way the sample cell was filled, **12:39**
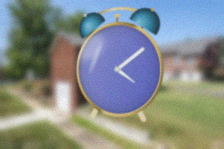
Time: **4:09**
